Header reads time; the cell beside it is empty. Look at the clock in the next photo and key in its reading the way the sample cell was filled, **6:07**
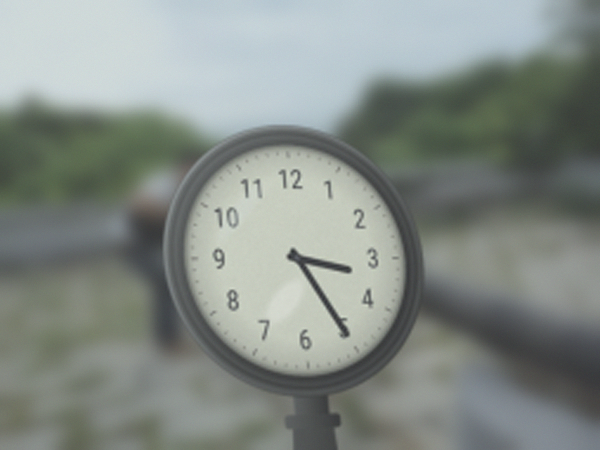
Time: **3:25**
